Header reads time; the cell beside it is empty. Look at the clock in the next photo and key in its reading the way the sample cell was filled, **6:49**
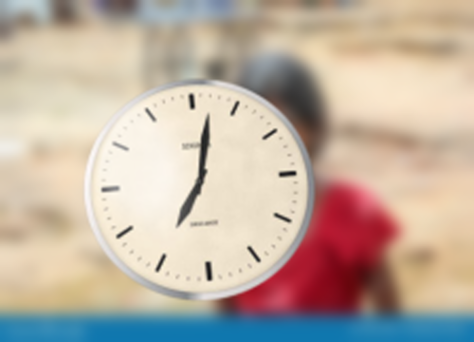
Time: **7:02**
